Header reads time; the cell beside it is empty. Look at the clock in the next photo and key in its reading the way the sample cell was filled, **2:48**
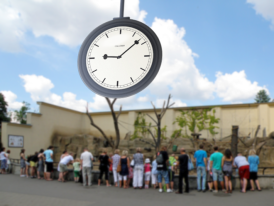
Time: **9:08**
